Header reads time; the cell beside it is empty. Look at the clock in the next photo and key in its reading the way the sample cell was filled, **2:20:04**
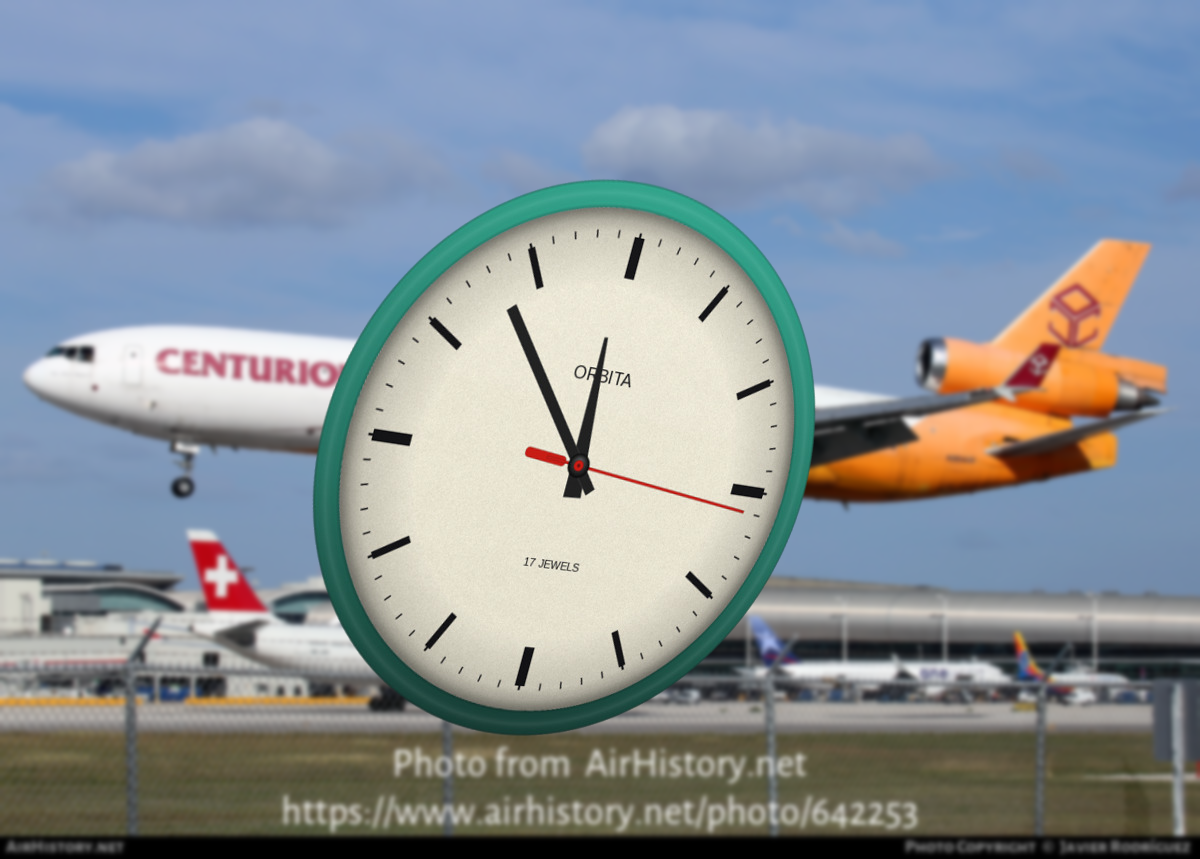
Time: **11:53:16**
